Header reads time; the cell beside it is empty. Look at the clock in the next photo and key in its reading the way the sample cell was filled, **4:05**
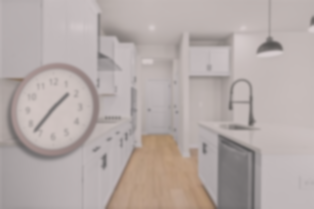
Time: **1:37**
